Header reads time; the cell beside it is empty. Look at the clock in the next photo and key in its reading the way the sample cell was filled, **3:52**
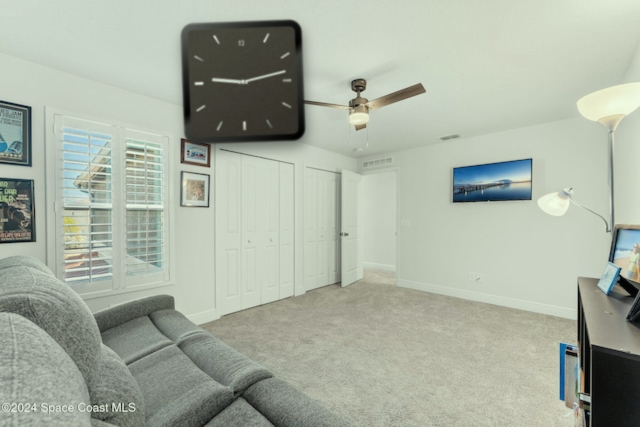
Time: **9:13**
